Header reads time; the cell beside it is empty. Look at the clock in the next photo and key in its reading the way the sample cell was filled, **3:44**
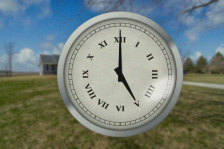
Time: **5:00**
